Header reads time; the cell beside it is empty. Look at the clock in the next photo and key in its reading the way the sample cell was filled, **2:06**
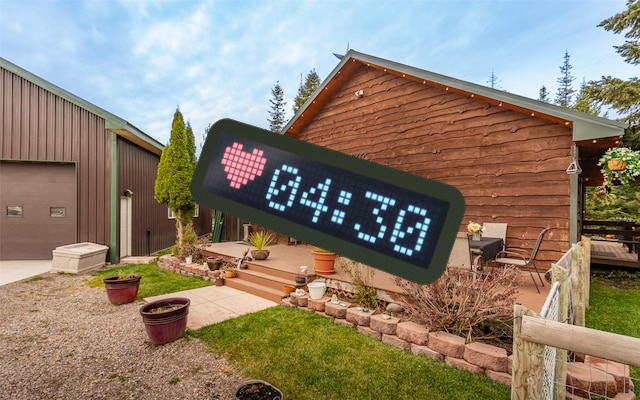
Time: **4:30**
